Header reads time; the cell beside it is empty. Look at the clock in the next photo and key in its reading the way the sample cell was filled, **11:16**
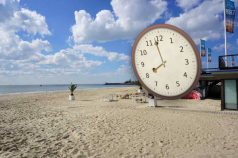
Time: **7:58**
